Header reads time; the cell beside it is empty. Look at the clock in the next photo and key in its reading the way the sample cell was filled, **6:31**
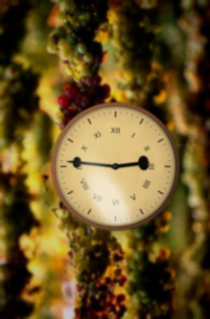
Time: **2:46**
